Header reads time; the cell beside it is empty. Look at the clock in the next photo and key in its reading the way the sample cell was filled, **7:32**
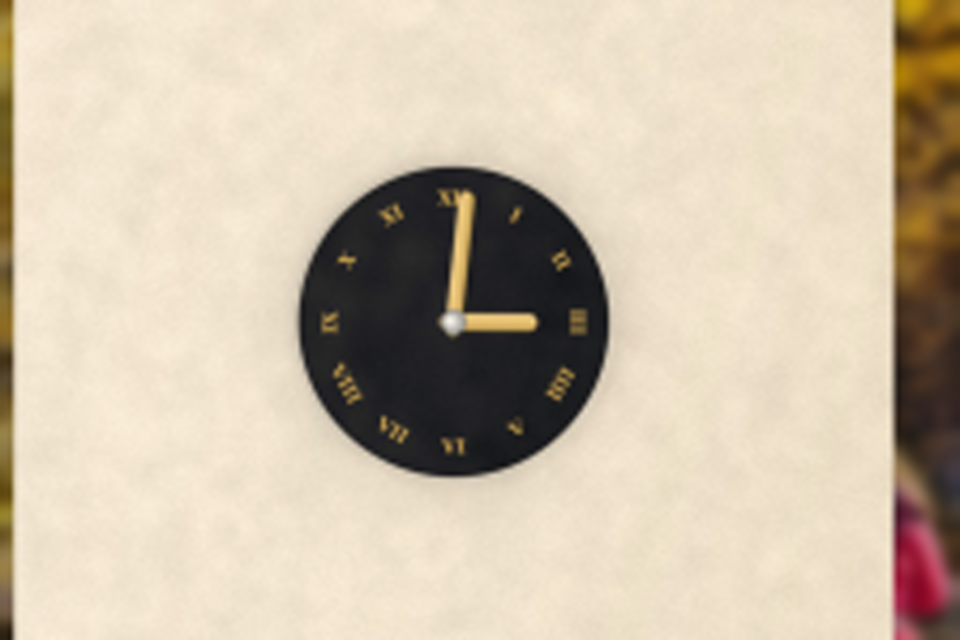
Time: **3:01**
